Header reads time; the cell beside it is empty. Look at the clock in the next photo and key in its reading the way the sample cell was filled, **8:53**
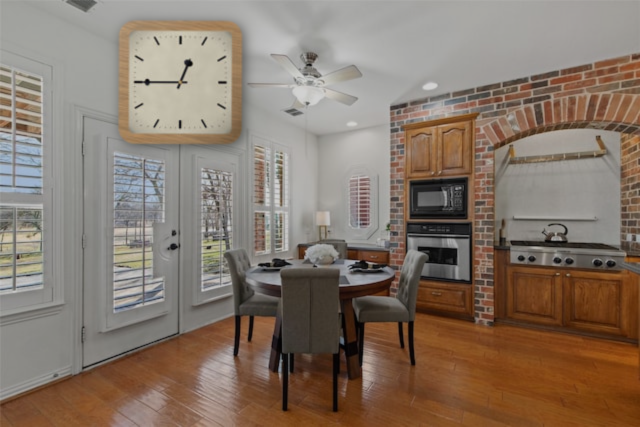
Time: **12:45**
